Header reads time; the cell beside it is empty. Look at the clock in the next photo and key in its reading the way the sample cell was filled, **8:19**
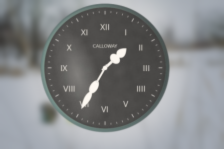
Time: **1:35**
